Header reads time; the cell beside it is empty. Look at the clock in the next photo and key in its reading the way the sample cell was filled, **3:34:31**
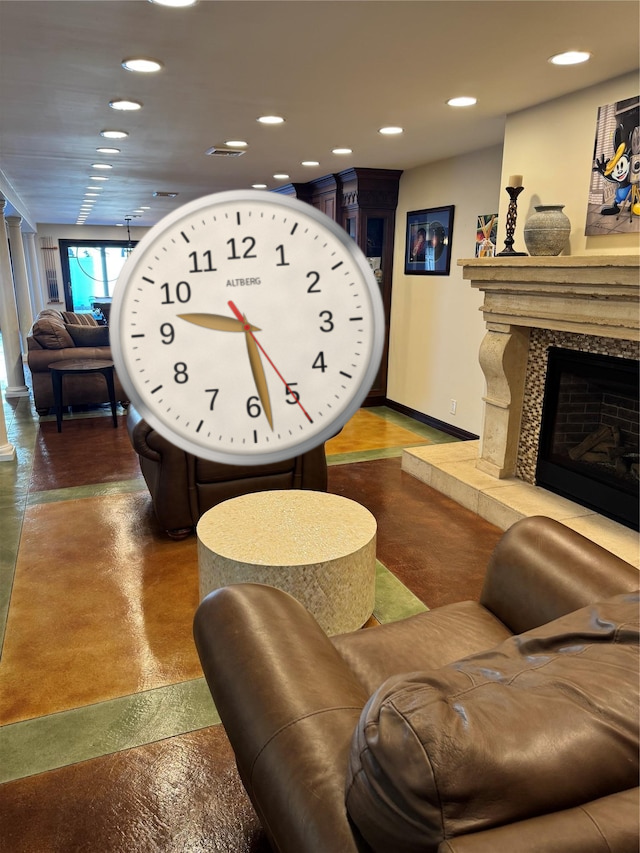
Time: **9:28:25**
